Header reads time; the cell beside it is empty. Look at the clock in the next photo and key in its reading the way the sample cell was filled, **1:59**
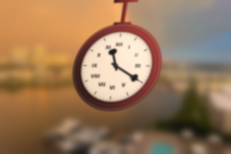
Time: **11:20**
